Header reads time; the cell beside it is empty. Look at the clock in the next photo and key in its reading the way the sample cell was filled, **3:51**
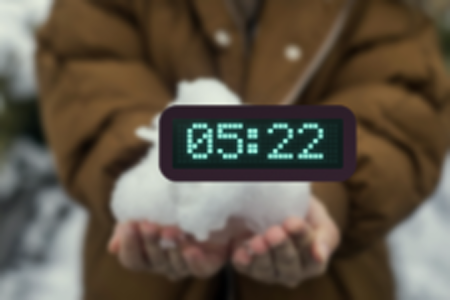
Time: **5:22**
